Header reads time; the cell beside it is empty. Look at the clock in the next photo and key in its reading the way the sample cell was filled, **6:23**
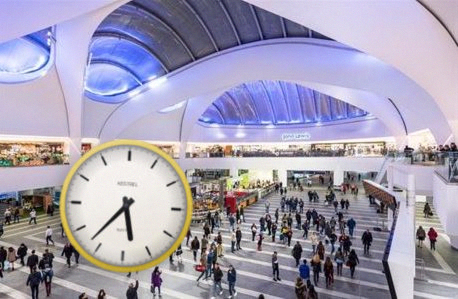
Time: **5:37**
